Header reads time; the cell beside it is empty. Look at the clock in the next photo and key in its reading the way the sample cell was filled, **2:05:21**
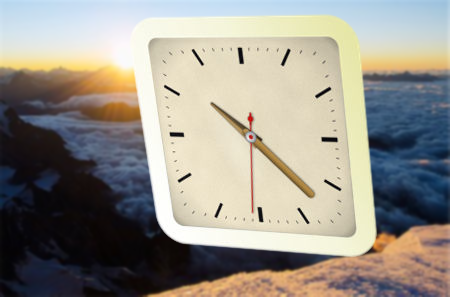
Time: **10:22:31**
